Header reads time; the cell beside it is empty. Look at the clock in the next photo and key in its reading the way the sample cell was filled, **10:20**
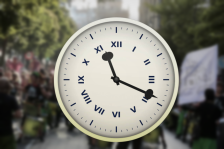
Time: **11:19**
